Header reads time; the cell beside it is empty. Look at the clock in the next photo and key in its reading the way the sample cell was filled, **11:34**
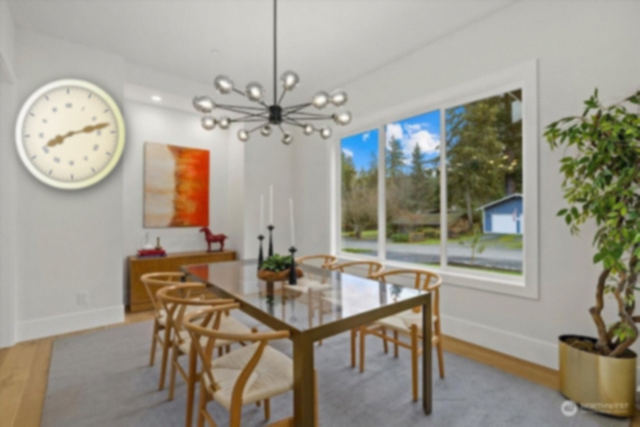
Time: **8:13**
